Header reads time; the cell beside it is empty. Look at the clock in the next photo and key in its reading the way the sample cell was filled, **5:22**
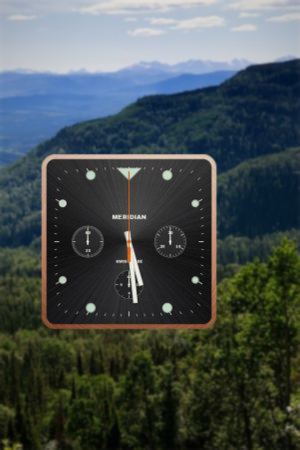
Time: **5:29**
